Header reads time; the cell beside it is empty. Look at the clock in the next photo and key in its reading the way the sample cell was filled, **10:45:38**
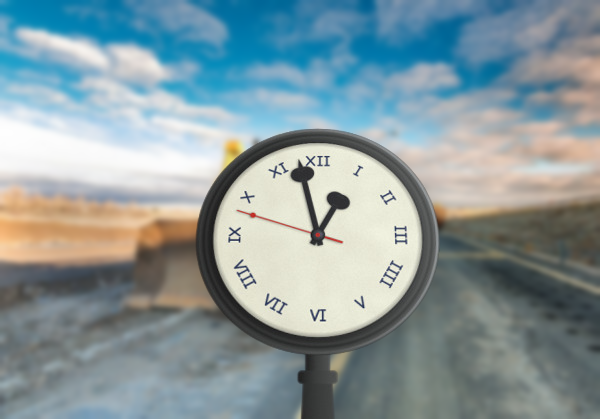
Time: **12:57:48**
